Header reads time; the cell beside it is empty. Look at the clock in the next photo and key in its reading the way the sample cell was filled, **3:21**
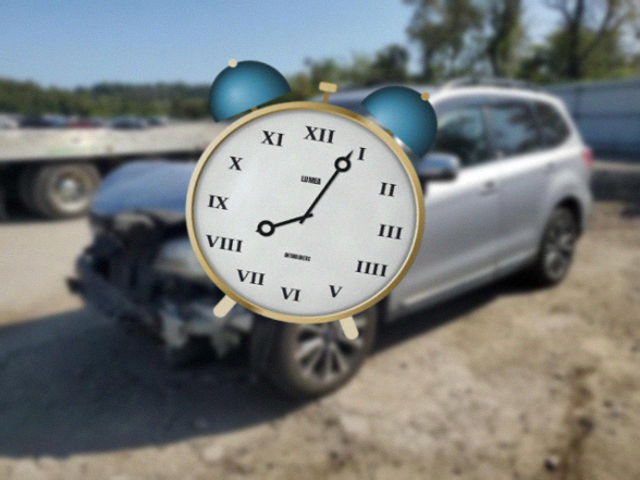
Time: **8:04**
